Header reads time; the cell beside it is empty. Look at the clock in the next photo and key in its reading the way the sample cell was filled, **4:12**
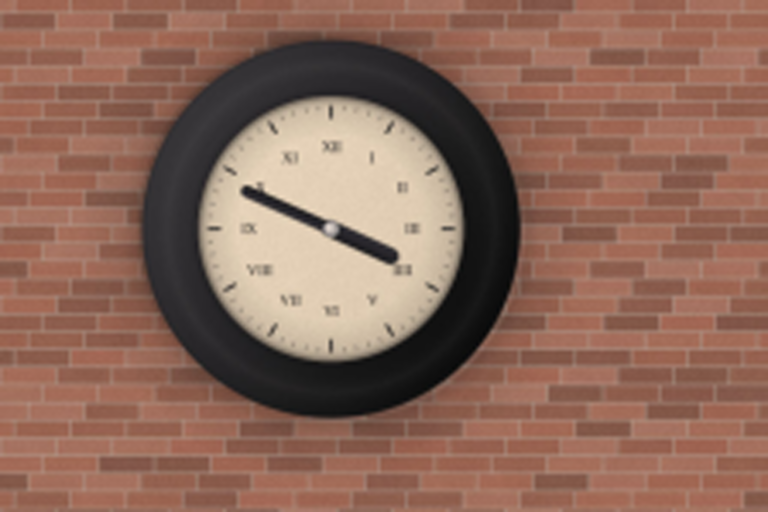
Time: **3:49**
